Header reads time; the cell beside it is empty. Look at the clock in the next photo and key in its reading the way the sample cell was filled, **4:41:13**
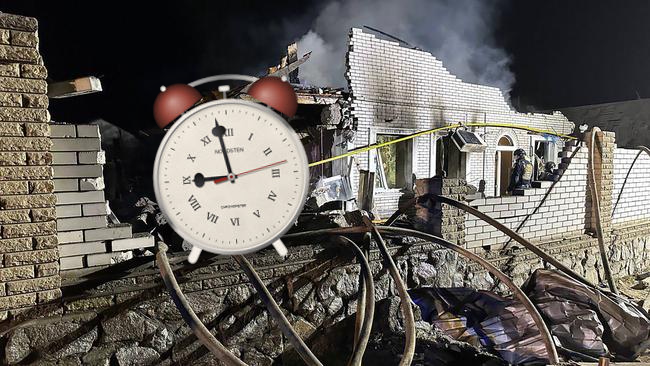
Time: **8:58:13**
